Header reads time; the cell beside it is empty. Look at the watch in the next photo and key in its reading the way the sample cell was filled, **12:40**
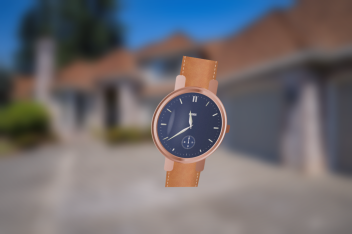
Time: **11:39**
